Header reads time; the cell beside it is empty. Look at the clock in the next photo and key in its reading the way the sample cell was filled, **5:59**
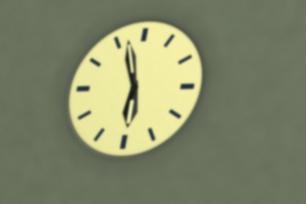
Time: **5:57**
